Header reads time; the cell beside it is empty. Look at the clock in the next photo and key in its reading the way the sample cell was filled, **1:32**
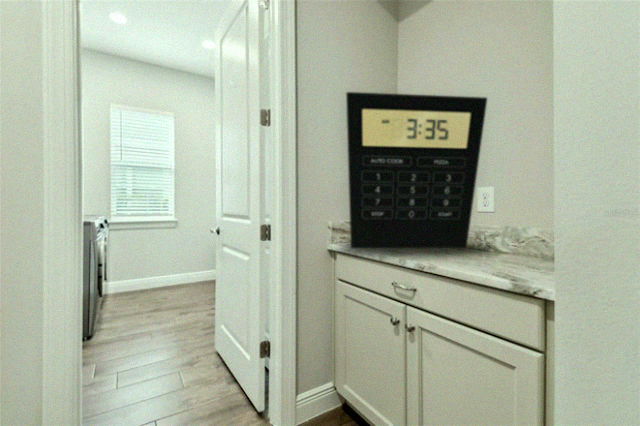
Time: **3:35**
